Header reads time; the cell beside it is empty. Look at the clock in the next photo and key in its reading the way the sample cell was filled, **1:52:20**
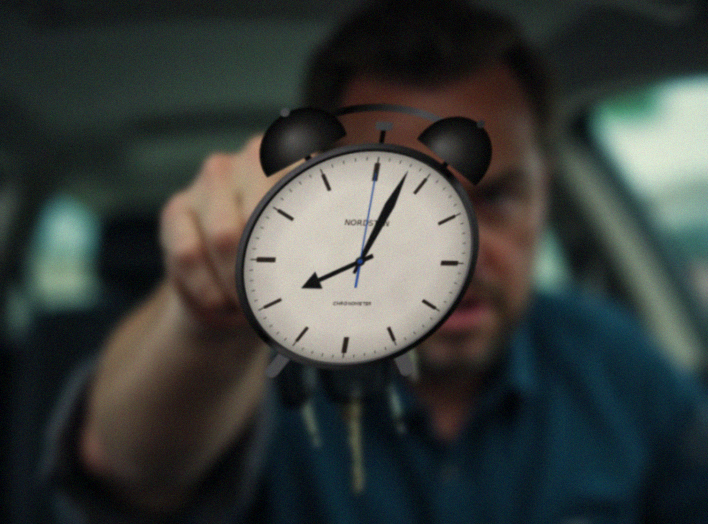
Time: **8:03:00**
